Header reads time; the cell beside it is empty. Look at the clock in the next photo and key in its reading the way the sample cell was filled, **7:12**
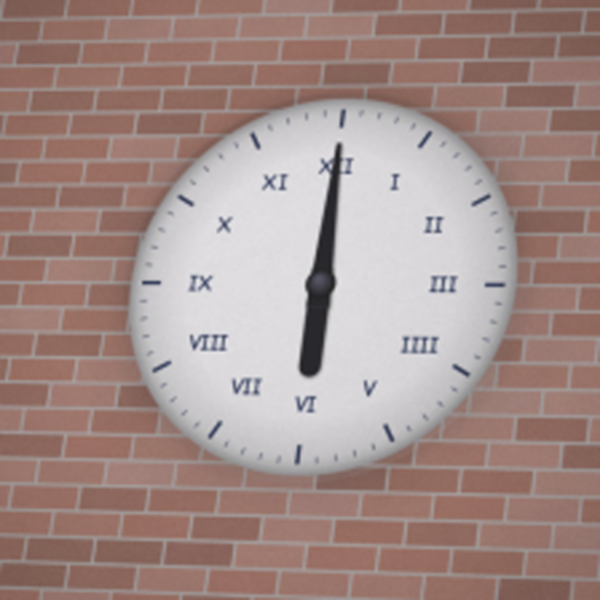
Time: **6:00**
